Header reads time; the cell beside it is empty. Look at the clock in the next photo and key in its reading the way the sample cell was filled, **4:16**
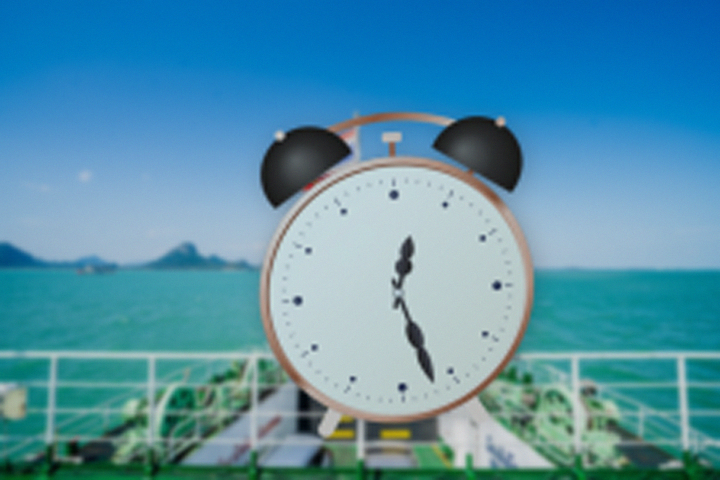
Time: **12:27**
